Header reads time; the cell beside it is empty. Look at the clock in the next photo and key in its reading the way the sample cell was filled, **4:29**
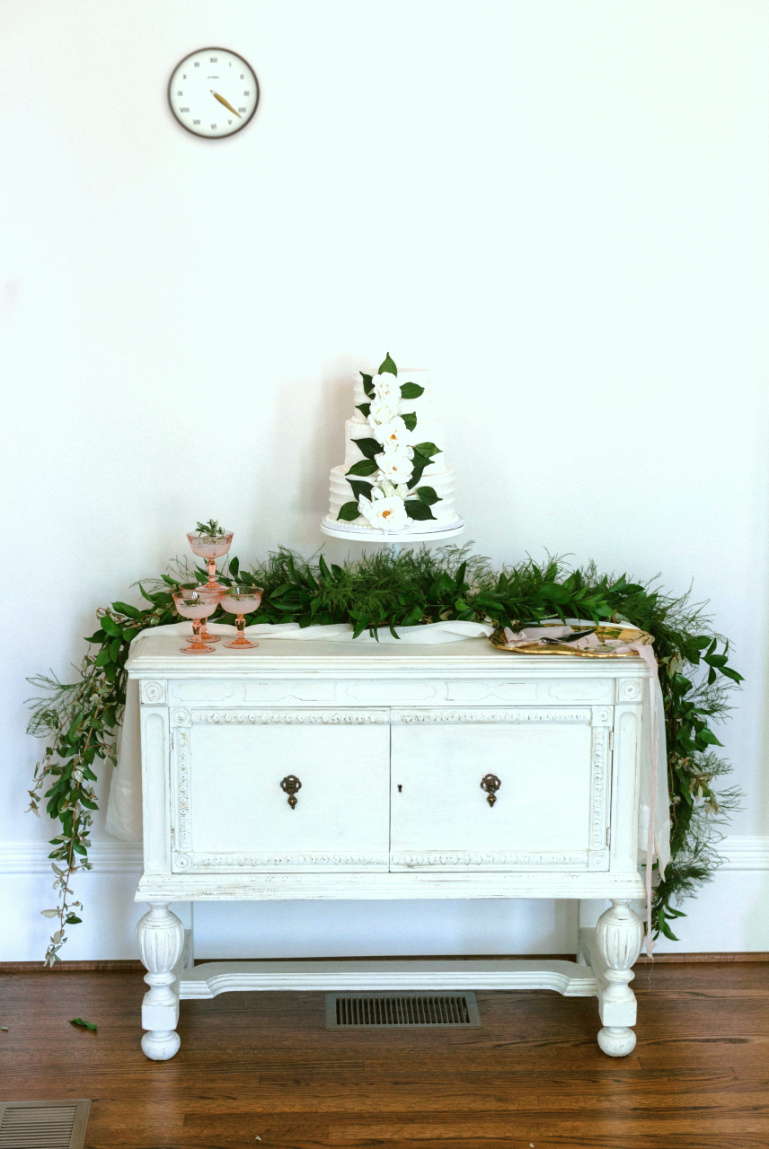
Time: **4:22**
